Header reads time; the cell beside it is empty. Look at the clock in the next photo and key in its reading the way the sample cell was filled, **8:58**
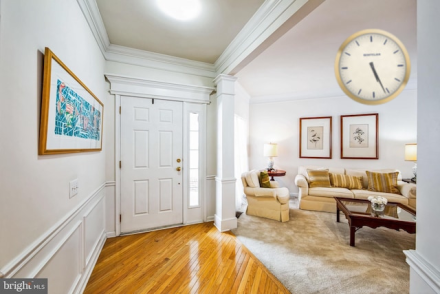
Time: **5:26**
